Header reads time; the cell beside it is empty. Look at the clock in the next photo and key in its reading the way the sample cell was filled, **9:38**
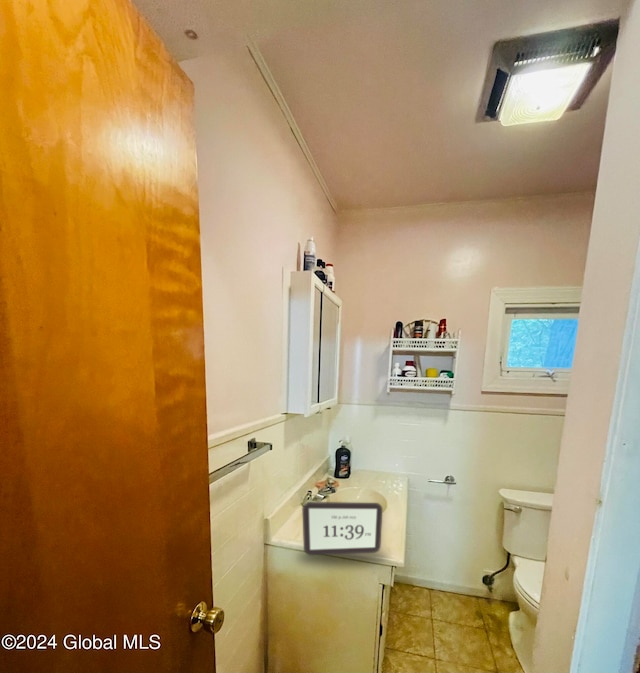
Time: **11:39**
